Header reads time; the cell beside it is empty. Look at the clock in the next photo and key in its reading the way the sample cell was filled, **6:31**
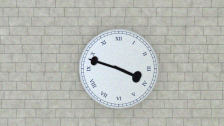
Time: **3:48**
